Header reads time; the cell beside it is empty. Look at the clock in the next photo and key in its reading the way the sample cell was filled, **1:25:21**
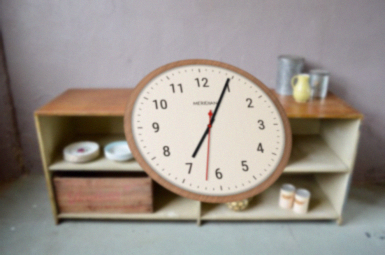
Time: **7:04:32**
